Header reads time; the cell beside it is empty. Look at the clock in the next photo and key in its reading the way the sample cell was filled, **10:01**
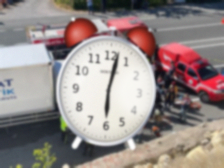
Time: **6:02**
